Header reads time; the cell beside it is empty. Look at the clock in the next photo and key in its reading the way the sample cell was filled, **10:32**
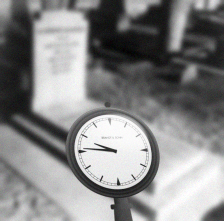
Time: **9:46**
